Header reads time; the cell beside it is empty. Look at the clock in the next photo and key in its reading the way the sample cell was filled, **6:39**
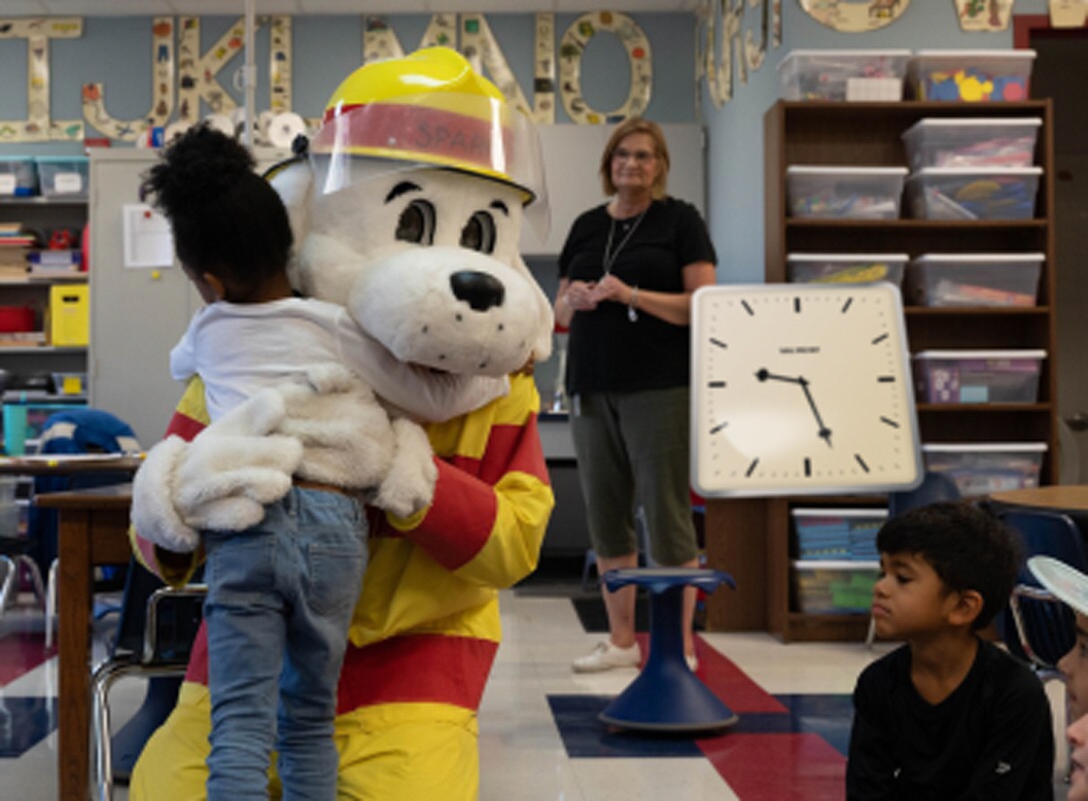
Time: **9:27**
